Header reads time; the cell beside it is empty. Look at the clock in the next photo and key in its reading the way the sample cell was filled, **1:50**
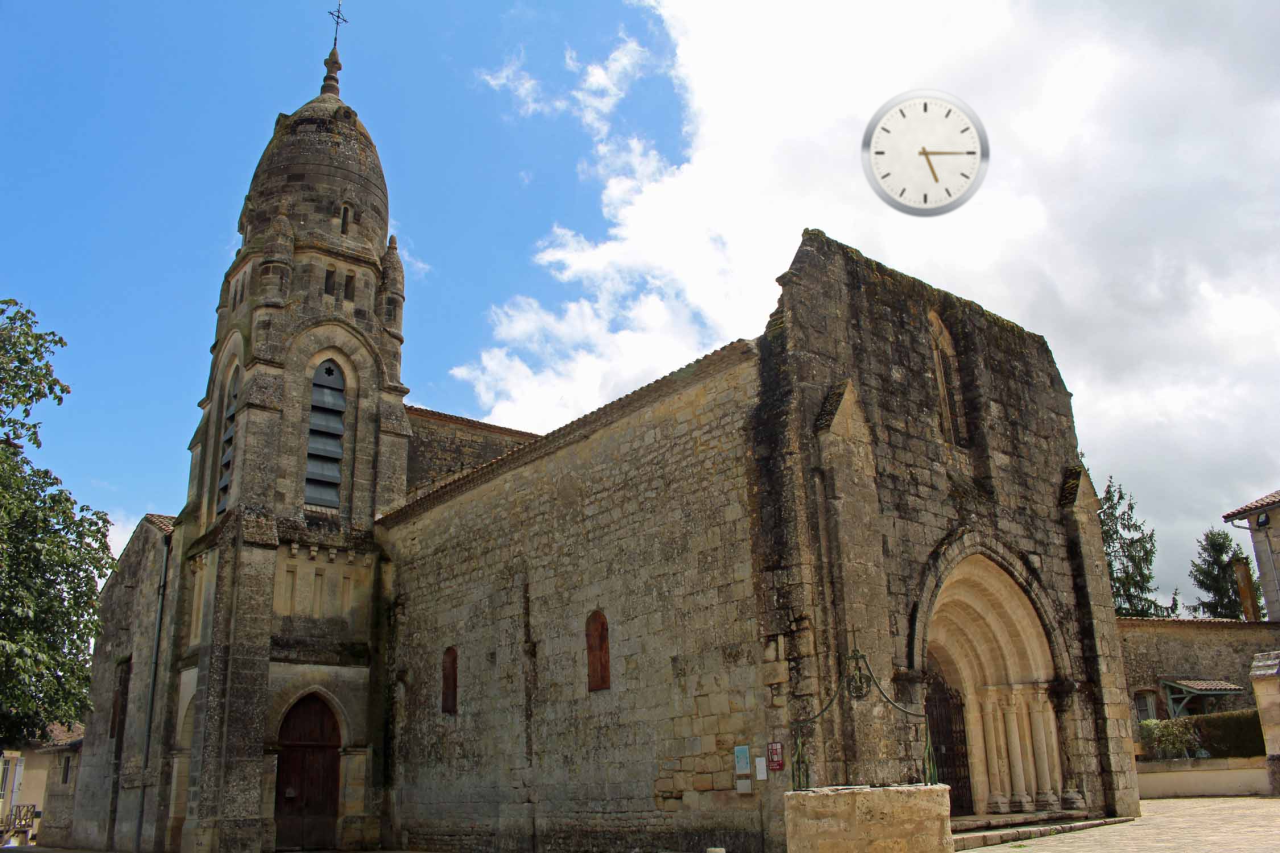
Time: **5:15**
